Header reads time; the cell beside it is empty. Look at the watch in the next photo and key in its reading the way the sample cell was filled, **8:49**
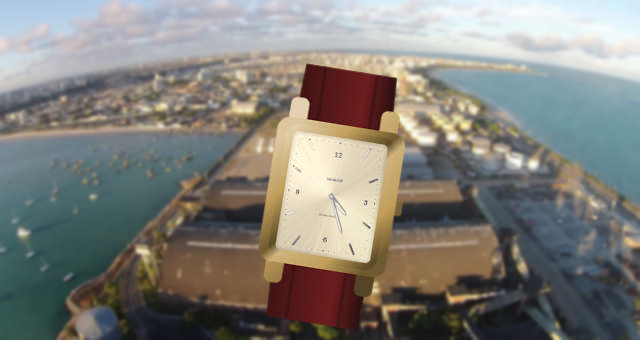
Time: **4:26**
